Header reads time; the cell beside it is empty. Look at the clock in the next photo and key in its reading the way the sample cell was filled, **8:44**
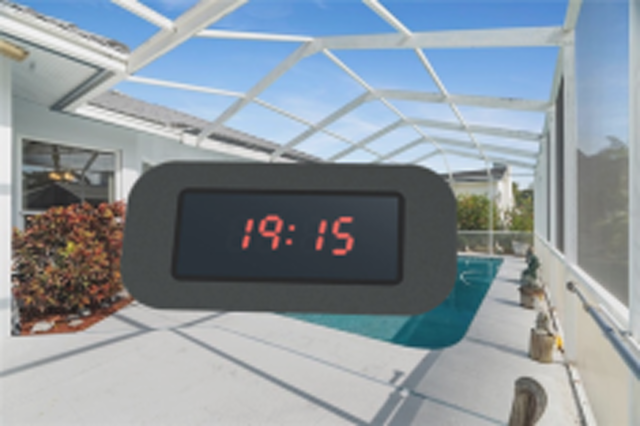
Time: **19:15**
